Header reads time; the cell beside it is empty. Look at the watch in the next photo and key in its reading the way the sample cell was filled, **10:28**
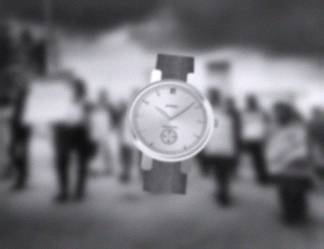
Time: **10:08**
